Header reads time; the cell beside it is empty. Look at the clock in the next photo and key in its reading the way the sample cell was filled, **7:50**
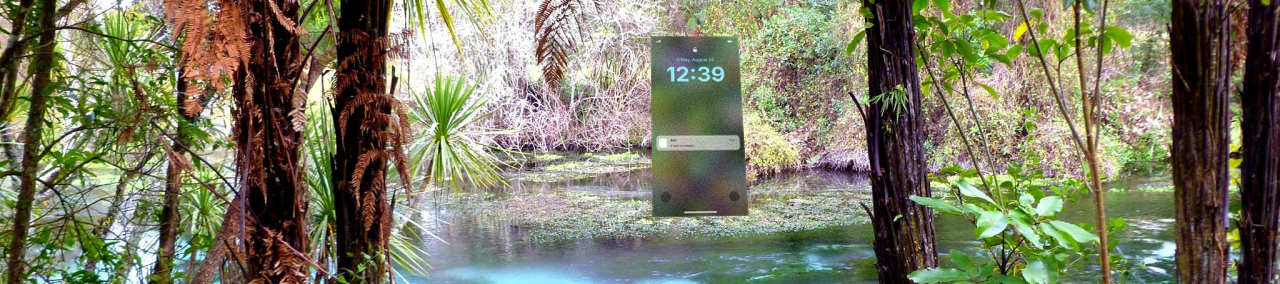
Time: **12:39**
